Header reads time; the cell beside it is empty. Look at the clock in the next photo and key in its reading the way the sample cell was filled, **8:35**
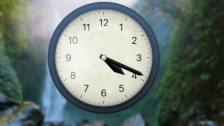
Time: **4:19**
